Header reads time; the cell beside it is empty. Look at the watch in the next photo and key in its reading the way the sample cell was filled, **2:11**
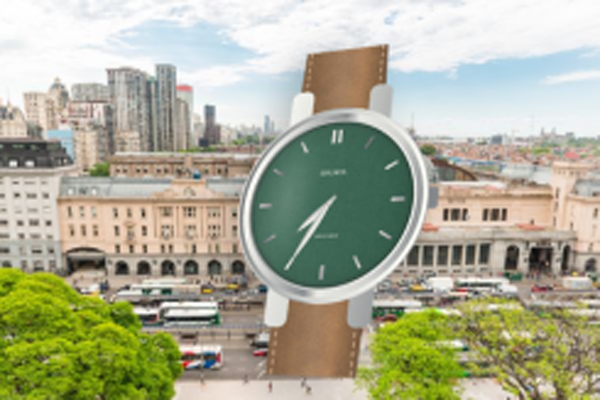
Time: **7:35**
